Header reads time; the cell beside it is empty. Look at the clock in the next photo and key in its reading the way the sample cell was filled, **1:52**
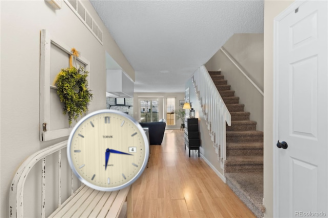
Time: **6:17**
